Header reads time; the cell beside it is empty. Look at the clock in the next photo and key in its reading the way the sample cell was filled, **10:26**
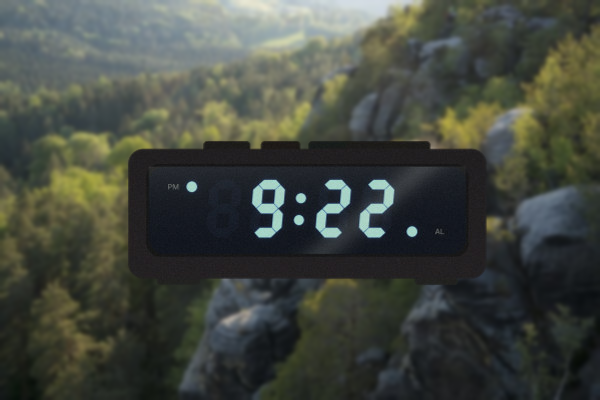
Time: **9:22**
